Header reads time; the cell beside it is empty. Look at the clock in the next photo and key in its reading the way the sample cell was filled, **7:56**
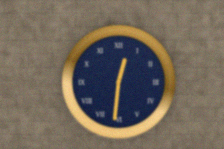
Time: **12:31**
